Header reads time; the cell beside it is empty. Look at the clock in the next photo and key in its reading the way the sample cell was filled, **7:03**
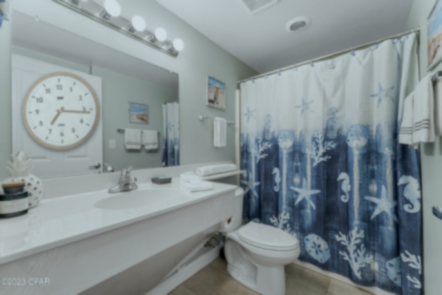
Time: **7:16**
